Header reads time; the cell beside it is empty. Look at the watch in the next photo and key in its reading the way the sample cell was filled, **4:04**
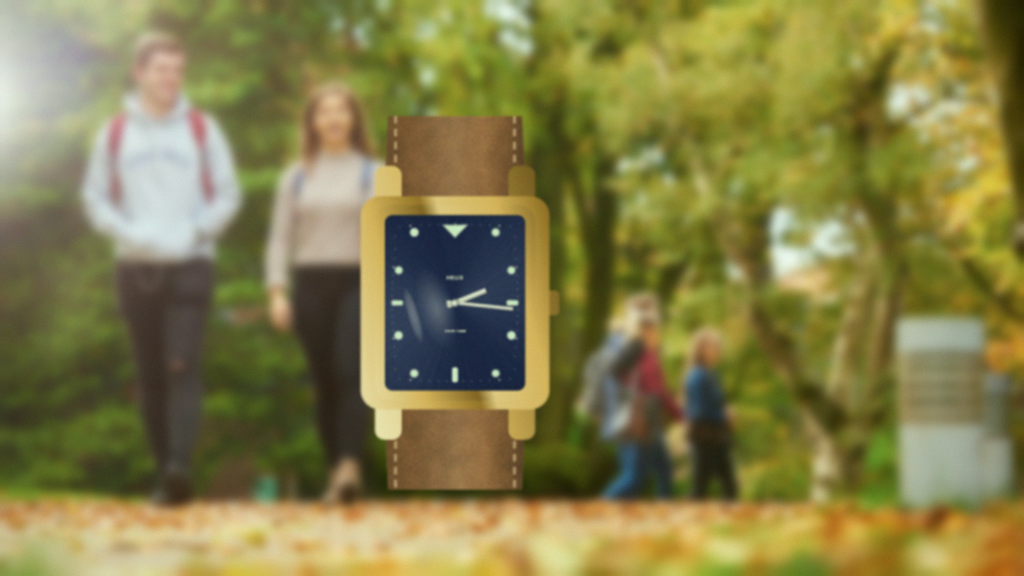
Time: **2:16**
